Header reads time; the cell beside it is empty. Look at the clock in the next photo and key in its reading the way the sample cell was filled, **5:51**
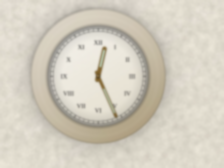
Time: **12:26**
